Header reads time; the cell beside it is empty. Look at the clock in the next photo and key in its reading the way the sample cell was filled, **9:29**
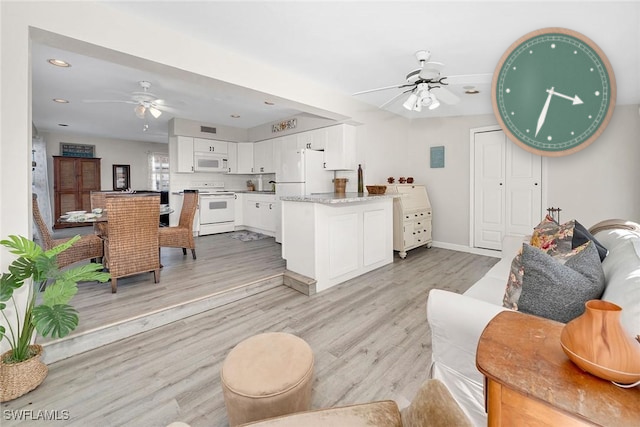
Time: **3:33**
